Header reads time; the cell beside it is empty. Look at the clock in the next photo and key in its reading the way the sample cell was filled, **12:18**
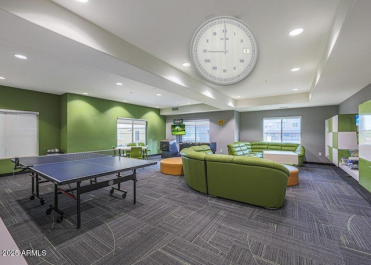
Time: **9:00**
